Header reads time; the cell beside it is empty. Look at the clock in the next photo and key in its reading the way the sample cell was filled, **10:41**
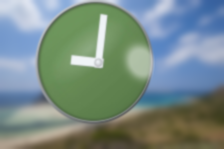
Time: **9:00**
